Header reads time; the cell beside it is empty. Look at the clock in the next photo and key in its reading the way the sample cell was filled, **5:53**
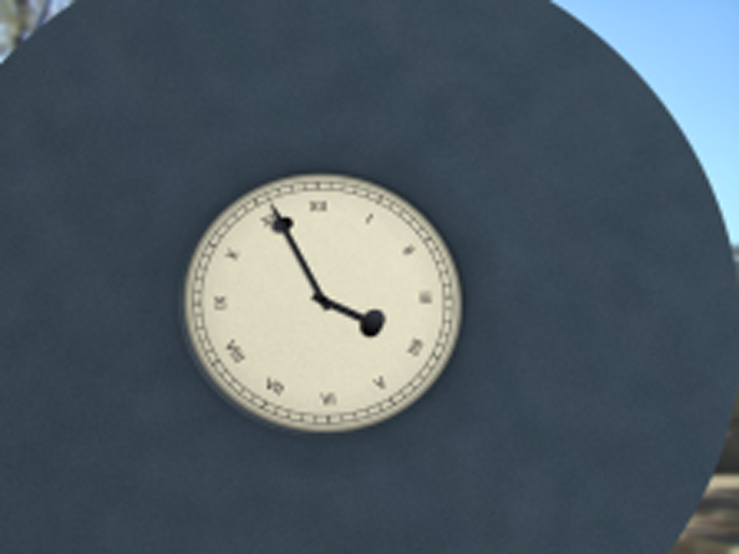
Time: **3:56**
